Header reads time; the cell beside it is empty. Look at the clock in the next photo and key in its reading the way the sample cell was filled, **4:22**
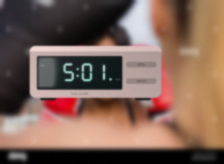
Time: **5:01**
